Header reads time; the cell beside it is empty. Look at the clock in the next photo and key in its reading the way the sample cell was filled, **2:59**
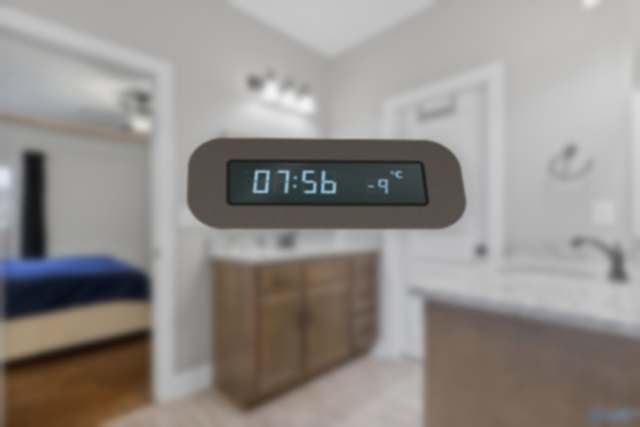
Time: **7:56**
